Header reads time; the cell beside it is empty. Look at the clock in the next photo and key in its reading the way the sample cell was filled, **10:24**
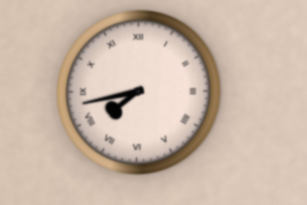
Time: **7:43**
